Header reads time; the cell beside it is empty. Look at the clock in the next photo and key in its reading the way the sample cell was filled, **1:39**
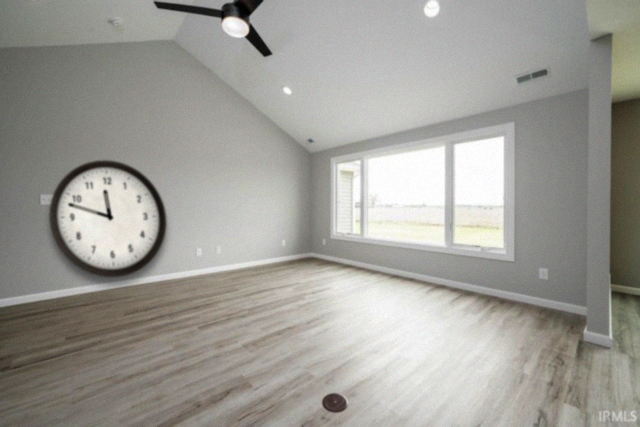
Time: **11:48**
